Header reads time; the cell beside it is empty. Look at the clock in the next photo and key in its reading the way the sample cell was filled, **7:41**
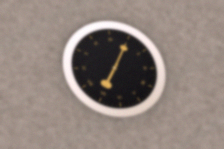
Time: **7:05**
